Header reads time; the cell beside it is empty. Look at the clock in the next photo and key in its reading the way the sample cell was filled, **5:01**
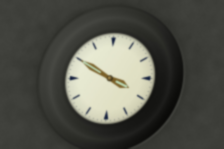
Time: **3:50**
